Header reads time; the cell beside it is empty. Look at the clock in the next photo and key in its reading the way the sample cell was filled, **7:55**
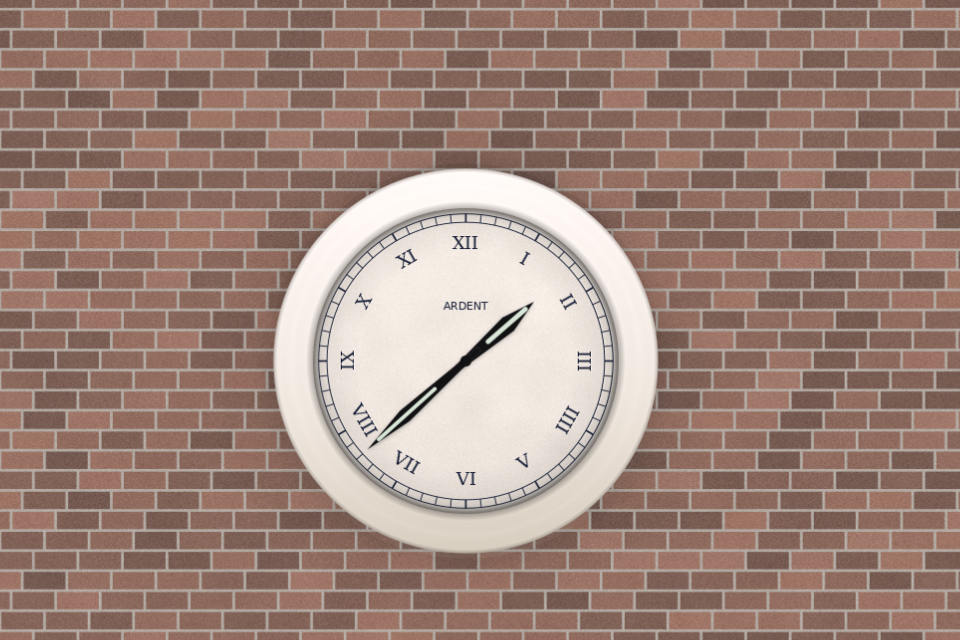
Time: **1:38**
